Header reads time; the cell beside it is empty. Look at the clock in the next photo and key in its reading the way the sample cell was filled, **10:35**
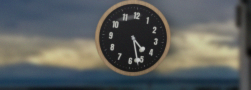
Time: **4:27**
